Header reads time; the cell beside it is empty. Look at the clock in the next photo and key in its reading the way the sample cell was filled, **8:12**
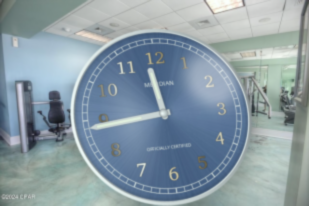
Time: **11:44**
